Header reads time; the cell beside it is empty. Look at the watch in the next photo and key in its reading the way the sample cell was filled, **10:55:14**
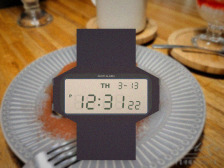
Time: **12:31:22**
